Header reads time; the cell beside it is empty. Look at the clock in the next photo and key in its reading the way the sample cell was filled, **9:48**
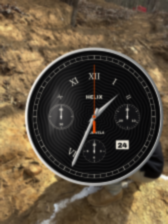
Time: **1:34**
